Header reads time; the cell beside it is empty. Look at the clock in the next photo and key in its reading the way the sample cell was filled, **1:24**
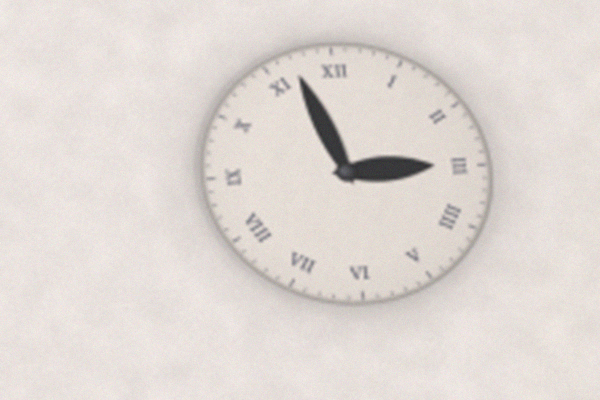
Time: **2:57**
